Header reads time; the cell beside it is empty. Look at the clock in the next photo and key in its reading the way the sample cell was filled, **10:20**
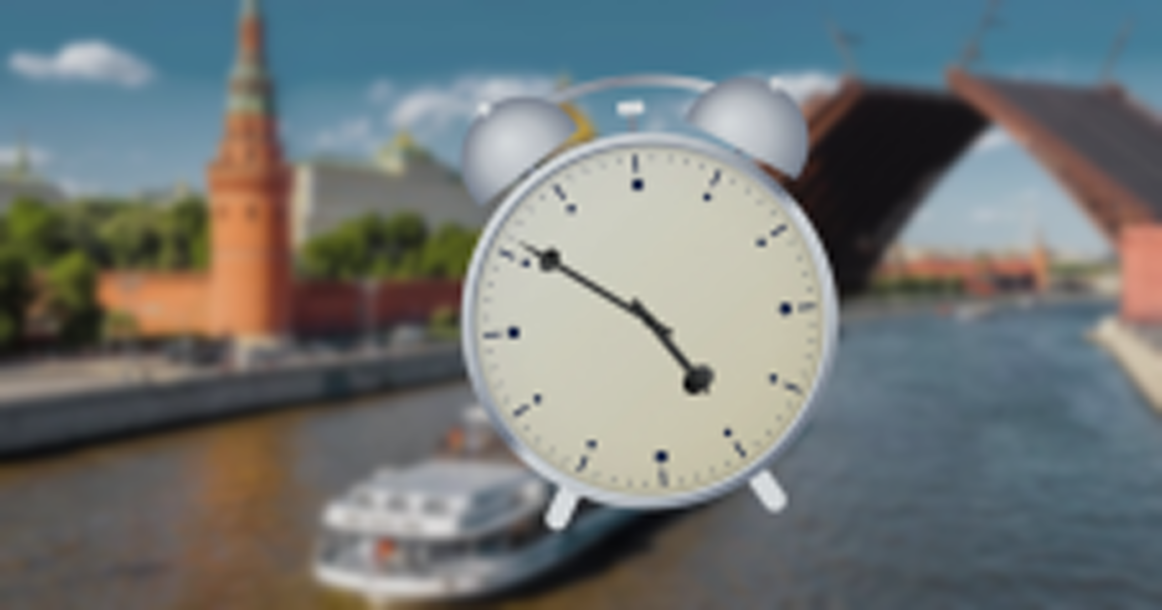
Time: **4:51**
